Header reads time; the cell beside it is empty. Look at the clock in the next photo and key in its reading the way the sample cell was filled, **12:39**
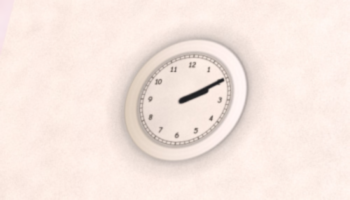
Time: **2:10**
